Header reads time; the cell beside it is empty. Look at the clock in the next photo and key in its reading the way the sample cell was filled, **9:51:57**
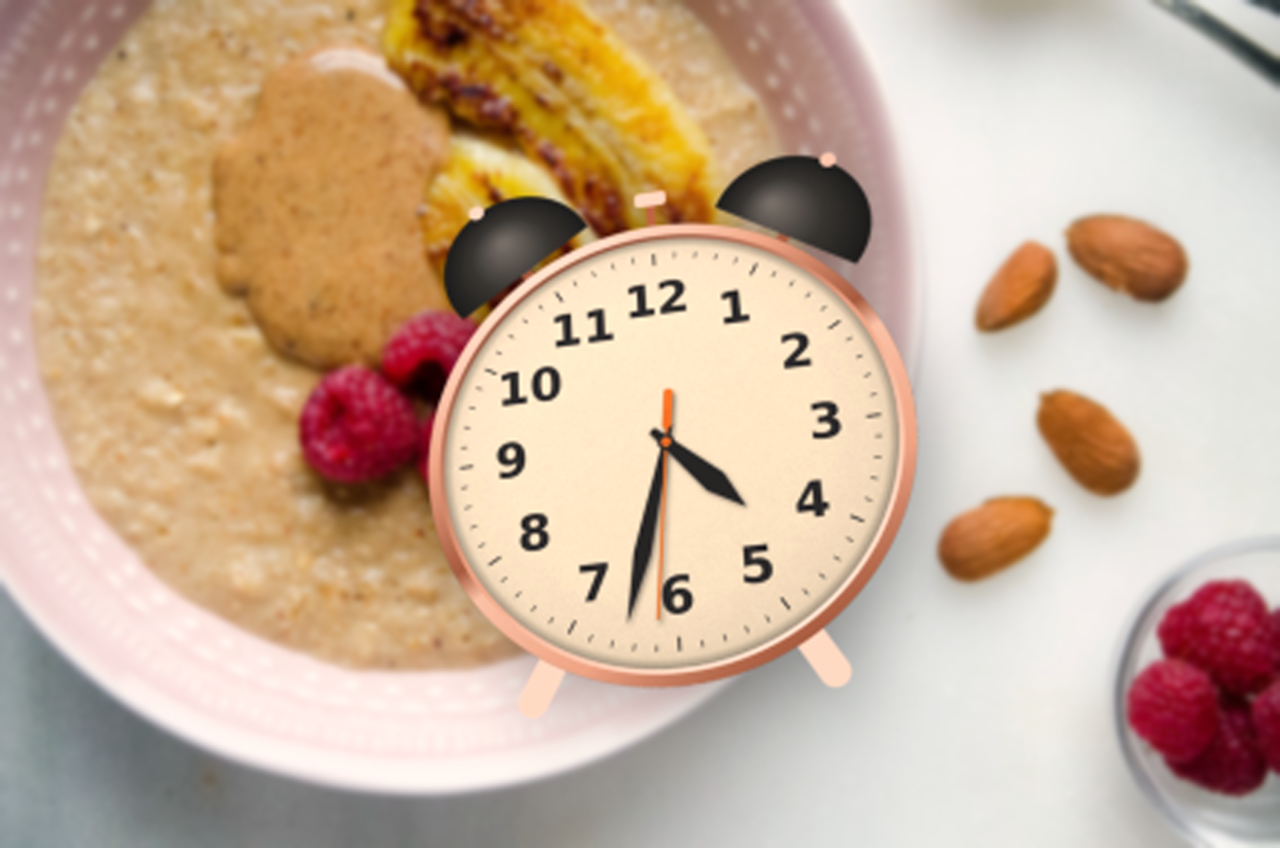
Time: **4:32:31**
